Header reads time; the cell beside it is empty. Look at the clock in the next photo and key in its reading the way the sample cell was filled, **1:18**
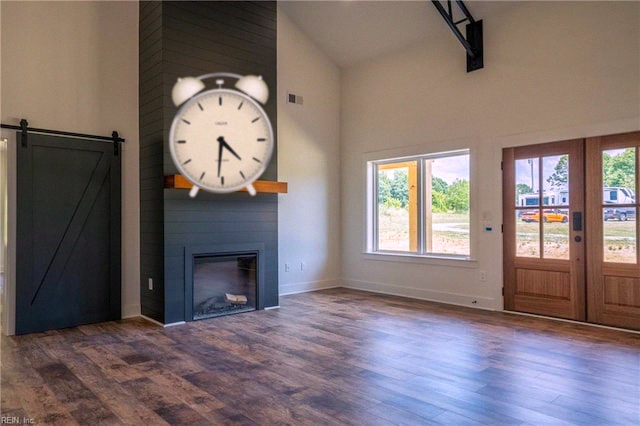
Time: **4:31**
